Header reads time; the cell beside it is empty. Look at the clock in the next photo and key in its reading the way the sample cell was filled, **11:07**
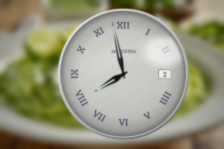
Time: **7:58**
